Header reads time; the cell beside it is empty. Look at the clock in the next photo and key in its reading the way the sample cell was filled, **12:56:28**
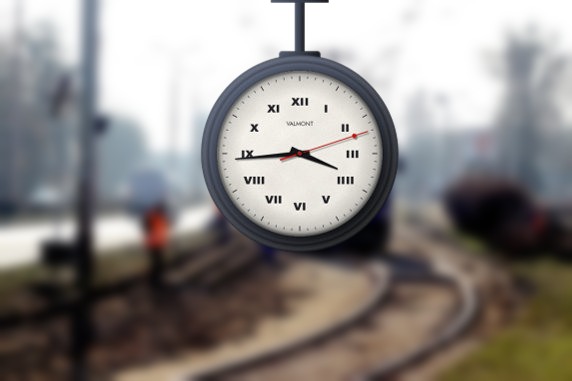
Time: **3:44:12**
